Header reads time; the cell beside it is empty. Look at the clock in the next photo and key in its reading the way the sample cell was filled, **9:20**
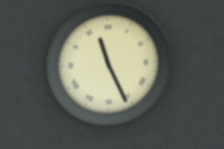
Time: **11:26**
